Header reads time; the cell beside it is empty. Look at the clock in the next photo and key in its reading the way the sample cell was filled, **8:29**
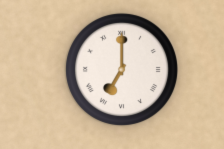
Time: **7:00**
